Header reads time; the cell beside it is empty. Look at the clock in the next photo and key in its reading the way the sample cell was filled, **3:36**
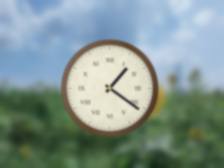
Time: **1:21**
